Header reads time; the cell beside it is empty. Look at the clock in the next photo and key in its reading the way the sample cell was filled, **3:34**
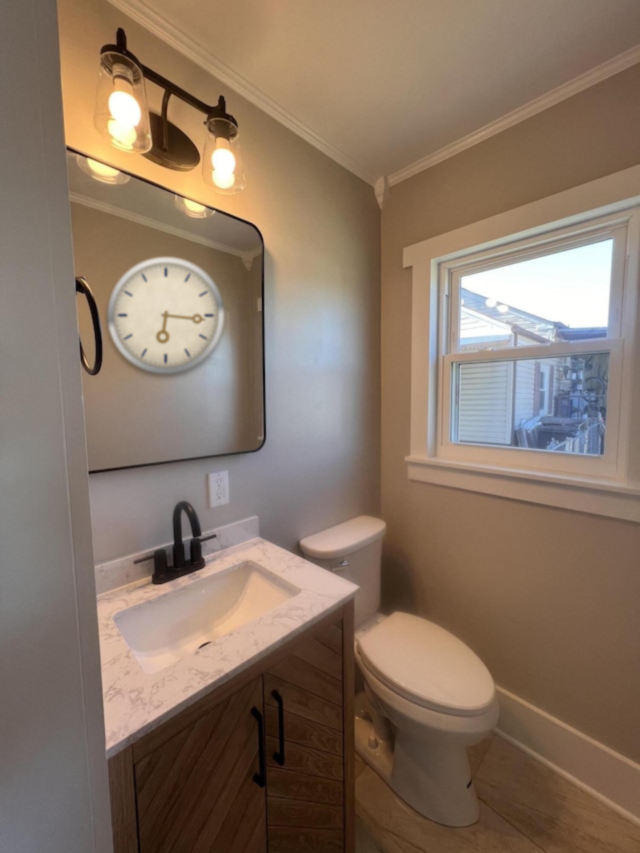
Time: **6:16**
